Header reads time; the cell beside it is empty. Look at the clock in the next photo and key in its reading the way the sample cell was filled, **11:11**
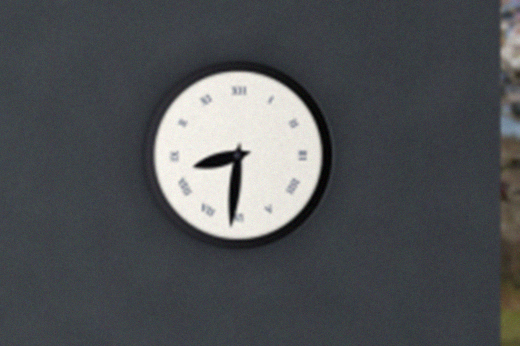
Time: **8:31**
